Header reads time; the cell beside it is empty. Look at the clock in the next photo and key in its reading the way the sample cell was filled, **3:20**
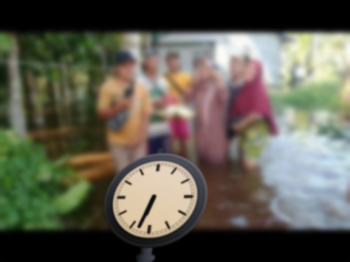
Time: **6:33**
